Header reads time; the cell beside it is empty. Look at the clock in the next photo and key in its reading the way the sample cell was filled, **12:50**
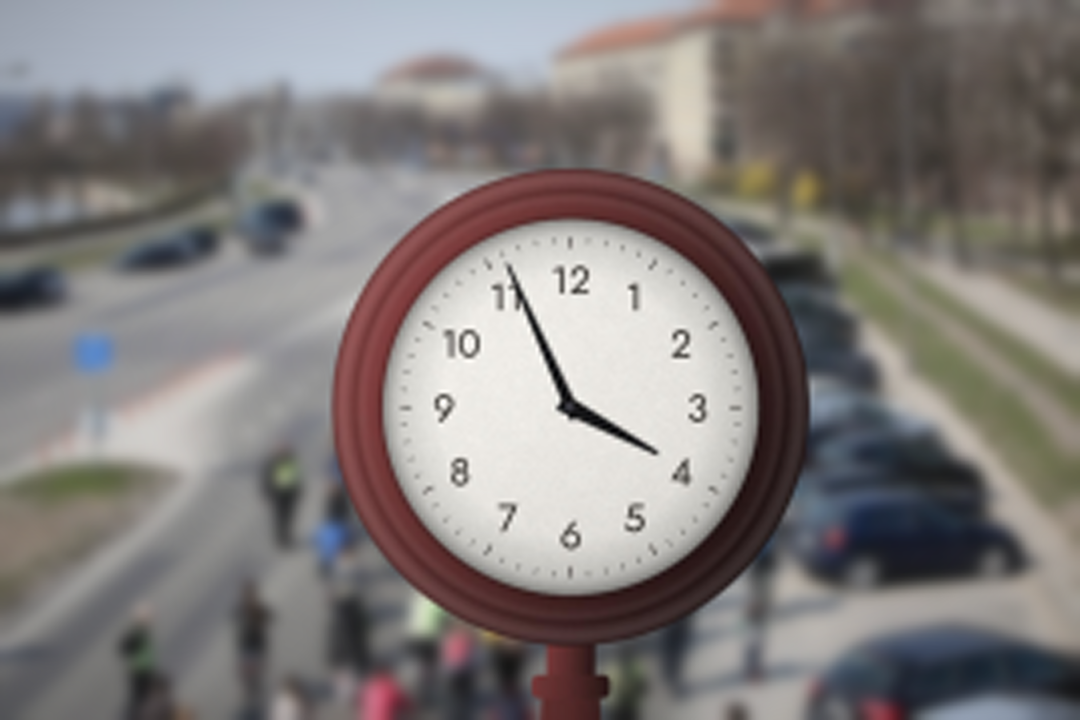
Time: **3:56**
